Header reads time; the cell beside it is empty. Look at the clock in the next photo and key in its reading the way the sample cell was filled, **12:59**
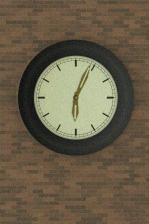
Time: **6:04**
